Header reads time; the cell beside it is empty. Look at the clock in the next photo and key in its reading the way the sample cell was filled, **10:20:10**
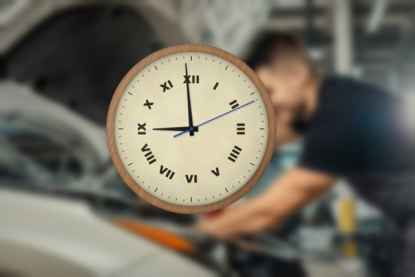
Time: **8:59:11**
